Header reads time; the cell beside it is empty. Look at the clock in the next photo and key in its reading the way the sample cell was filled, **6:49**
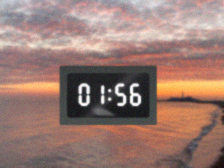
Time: **1:56**
